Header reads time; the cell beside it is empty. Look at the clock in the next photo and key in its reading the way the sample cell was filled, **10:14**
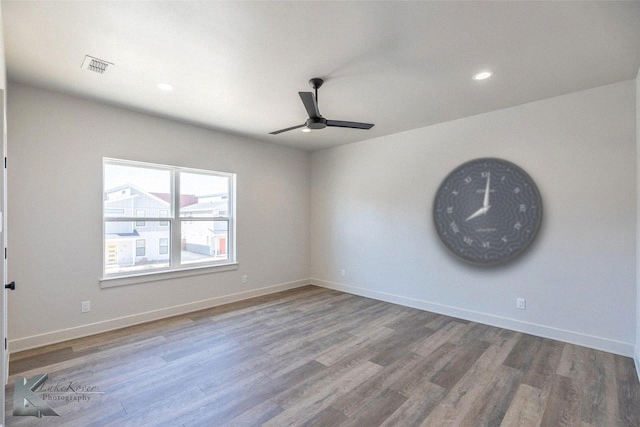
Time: **8:01**
